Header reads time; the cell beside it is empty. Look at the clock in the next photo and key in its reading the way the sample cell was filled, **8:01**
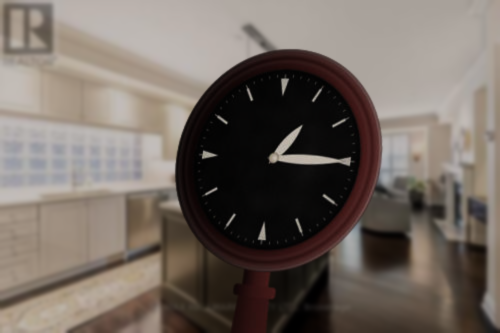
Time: **1:15**
